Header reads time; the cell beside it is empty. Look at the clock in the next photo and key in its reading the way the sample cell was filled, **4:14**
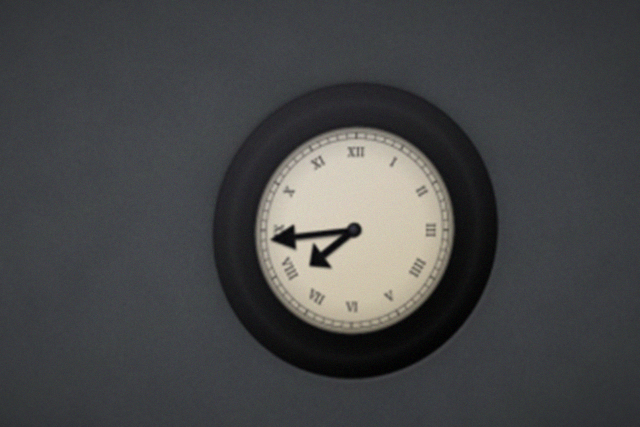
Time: **7:44**
